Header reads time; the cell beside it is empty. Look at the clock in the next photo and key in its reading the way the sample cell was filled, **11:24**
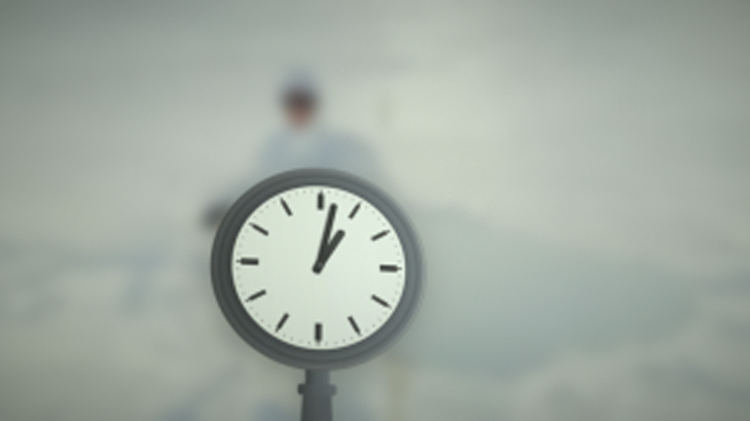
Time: **1:02**
